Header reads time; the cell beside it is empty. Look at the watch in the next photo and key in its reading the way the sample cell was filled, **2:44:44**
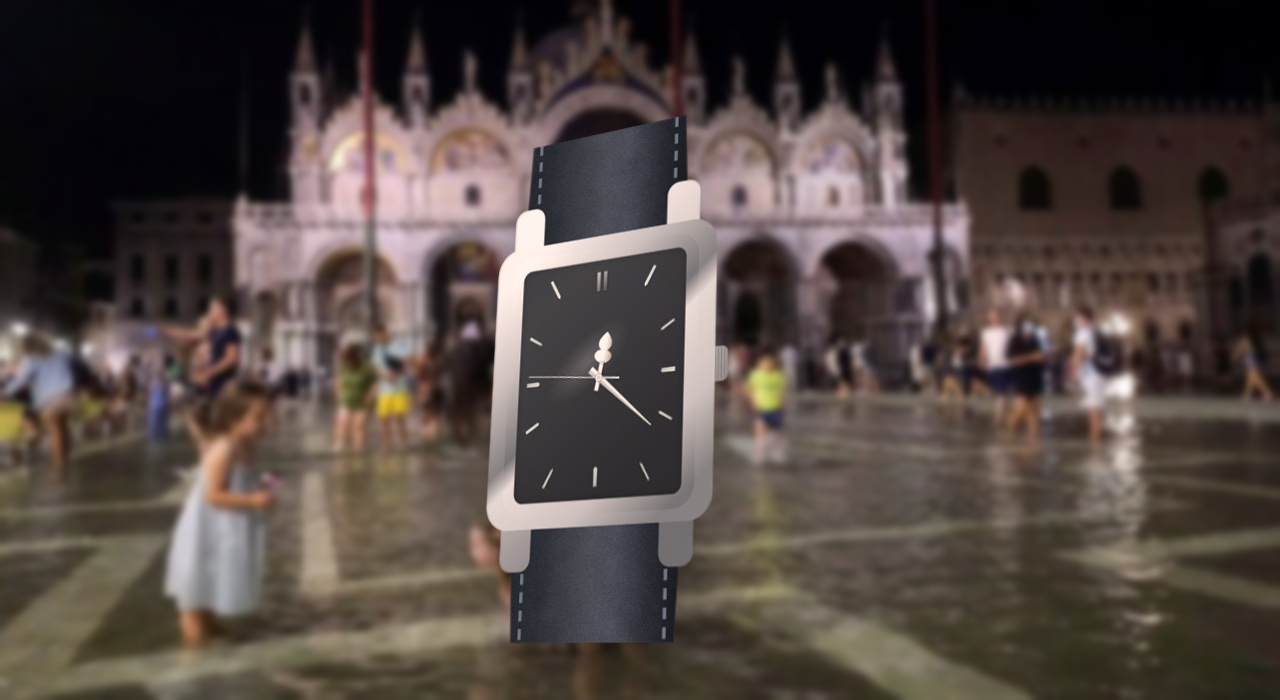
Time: **12:21:46**
